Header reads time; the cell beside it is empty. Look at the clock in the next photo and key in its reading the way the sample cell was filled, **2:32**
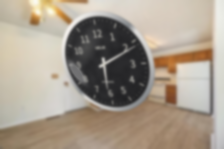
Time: **6:11**
